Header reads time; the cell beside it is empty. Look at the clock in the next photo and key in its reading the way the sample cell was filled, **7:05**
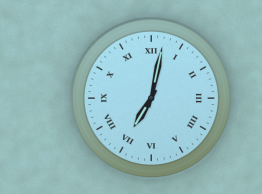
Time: **7:02**
